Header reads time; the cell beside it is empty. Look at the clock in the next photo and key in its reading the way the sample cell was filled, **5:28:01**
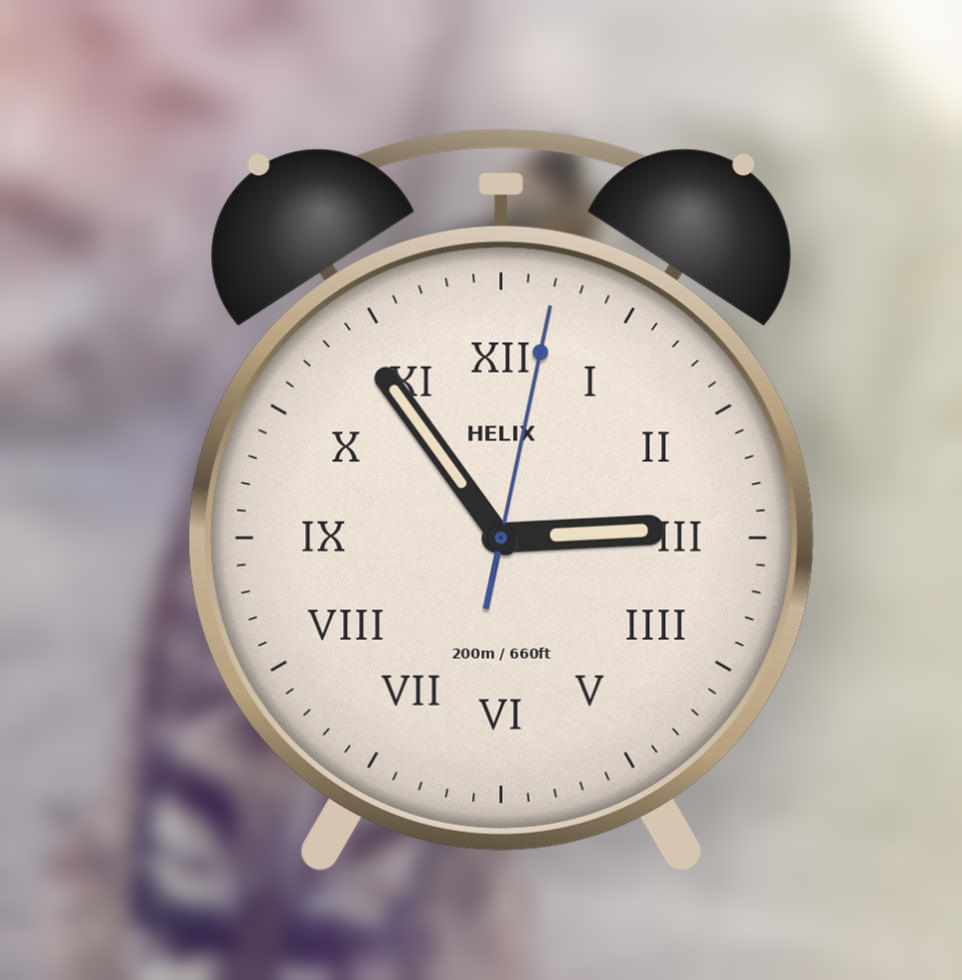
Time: **2:54:02**
